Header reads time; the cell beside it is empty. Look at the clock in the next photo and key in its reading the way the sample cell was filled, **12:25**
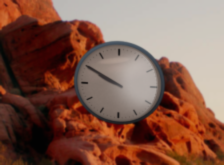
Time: **9:50**
